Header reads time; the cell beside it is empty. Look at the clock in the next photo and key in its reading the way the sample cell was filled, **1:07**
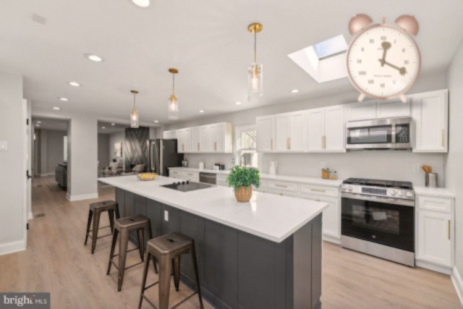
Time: **12:19**
